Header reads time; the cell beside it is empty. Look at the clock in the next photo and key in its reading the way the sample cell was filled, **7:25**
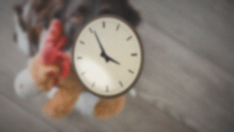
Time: **3:56**
